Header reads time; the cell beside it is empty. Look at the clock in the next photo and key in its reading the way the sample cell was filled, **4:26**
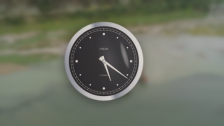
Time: **5:21**
